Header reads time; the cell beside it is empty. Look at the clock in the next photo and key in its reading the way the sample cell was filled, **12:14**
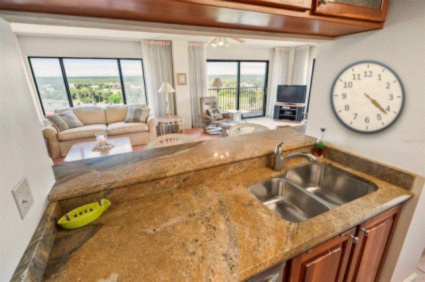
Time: **4:22**
